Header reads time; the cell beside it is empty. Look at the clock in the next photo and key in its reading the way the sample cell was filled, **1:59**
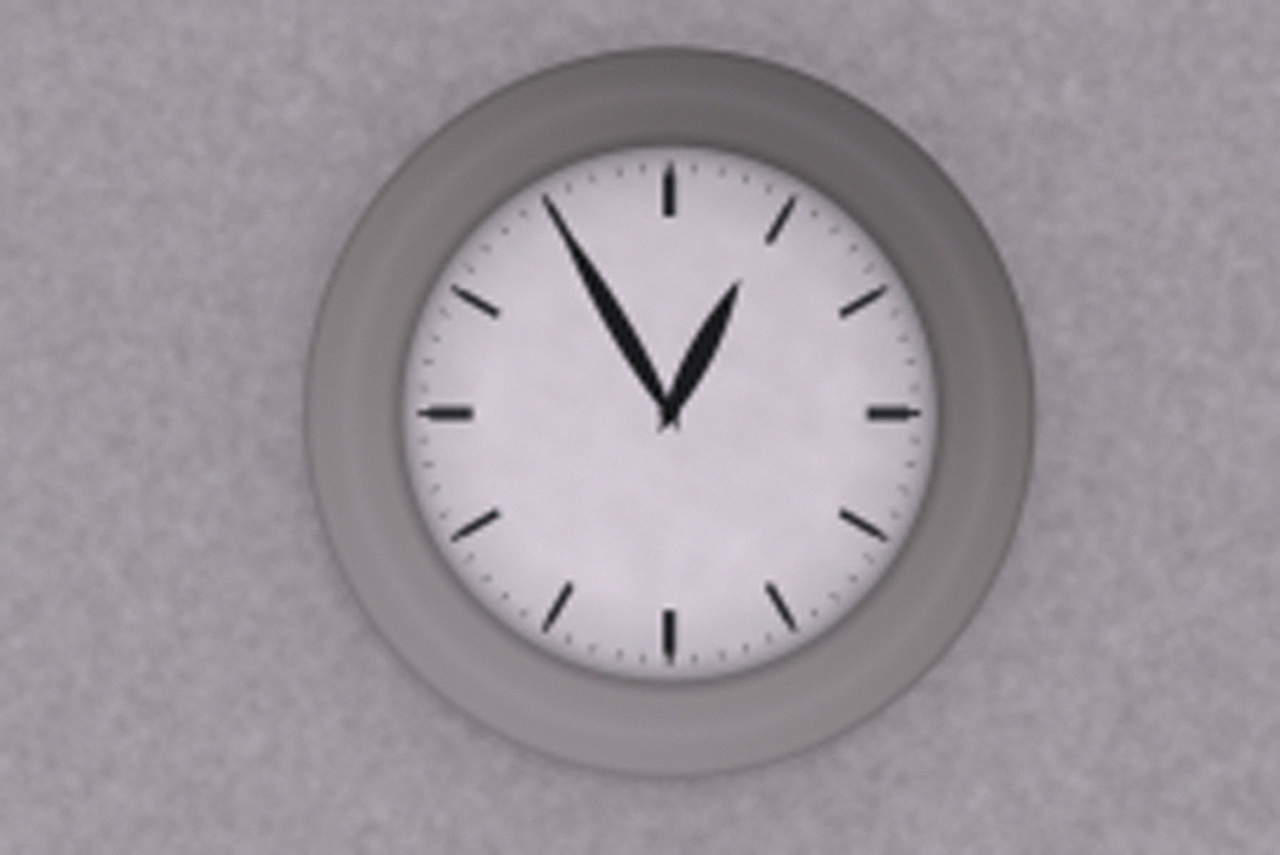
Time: **12:55**
